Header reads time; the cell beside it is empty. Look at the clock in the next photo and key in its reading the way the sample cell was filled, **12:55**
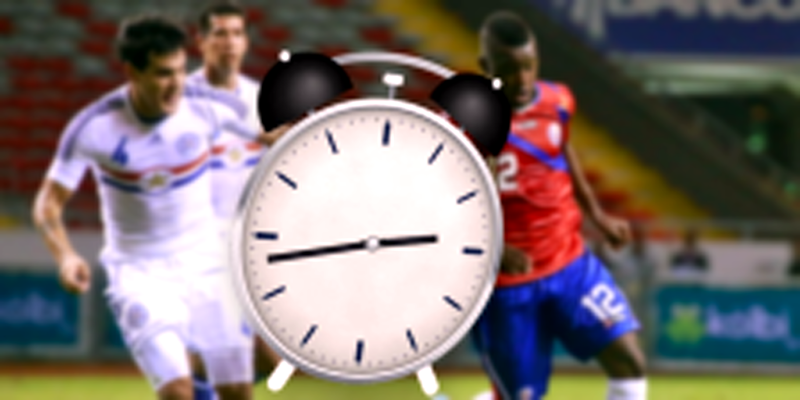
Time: **2:43**
